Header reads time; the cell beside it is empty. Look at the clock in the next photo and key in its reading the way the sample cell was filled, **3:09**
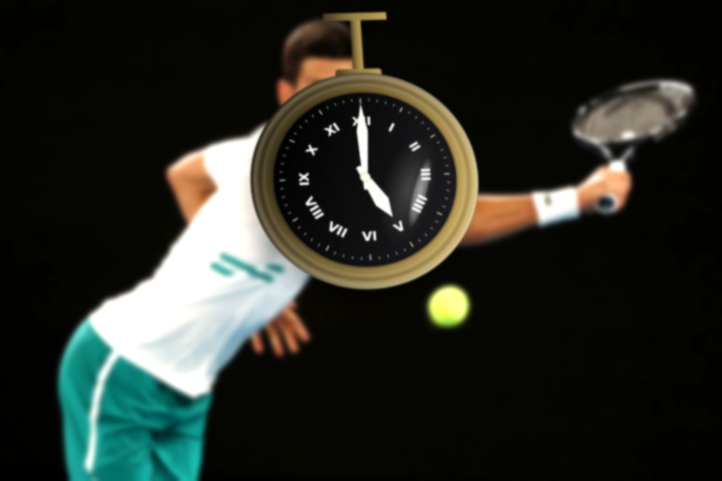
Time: **5:00**
